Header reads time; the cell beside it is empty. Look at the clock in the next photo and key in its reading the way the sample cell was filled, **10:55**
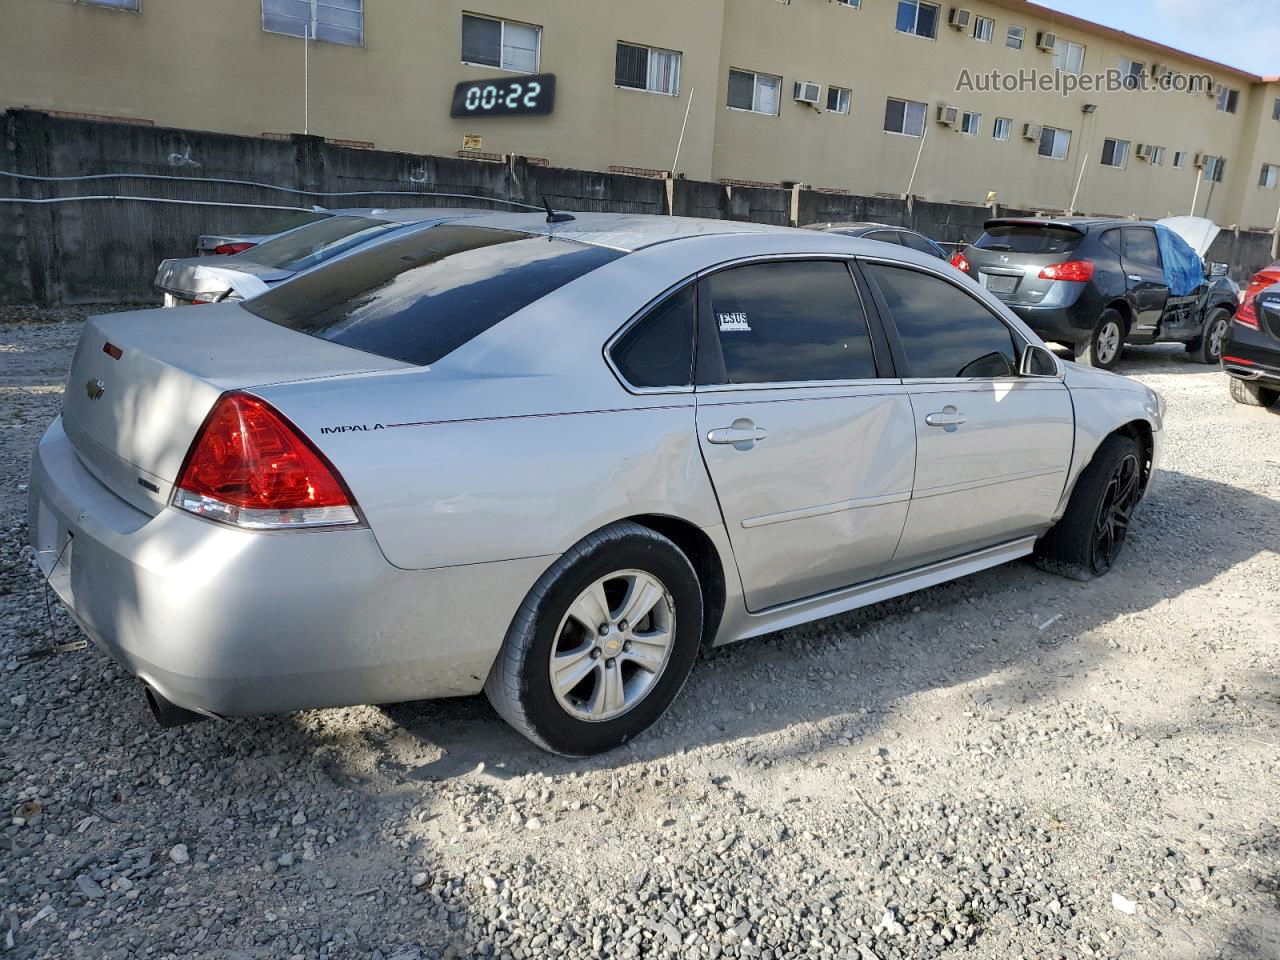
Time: **0:22**
